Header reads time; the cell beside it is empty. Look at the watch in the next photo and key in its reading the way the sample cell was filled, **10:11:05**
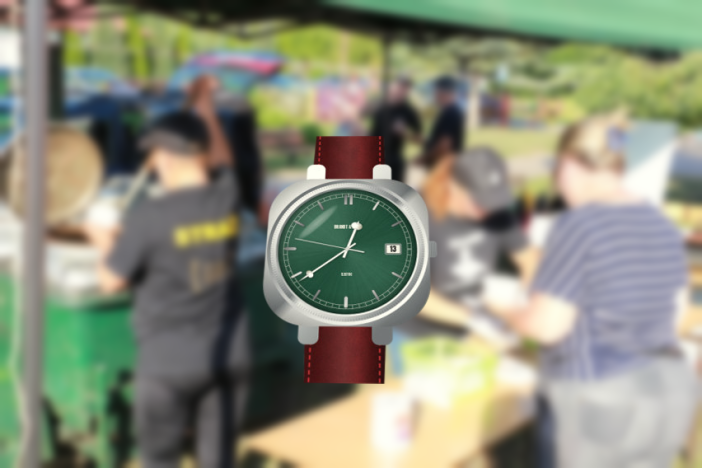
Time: **12:38:47**
